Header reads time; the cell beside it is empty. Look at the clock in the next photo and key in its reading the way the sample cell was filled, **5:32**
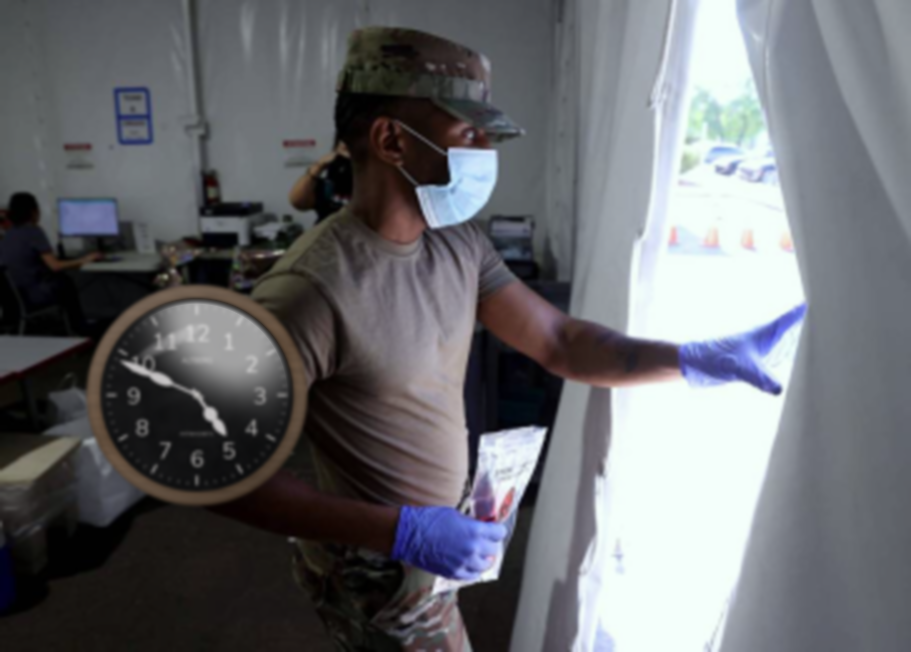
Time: **4:49**
